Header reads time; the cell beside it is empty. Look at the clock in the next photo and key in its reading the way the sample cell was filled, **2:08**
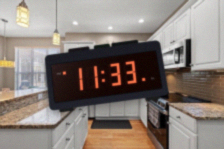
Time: **11:33**
